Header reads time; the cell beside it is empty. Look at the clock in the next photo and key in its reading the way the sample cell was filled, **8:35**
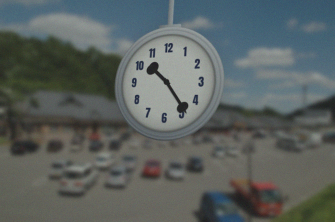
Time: **10:24**
